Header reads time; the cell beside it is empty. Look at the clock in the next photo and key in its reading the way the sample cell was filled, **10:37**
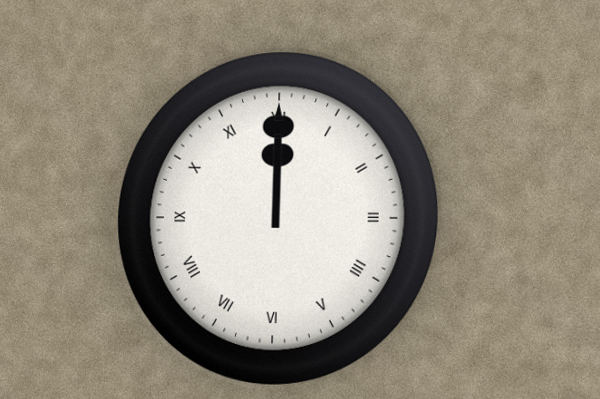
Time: **12:00**
